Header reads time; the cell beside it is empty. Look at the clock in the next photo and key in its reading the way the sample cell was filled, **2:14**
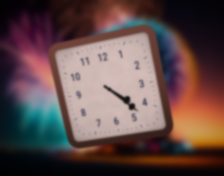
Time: **4:23**
